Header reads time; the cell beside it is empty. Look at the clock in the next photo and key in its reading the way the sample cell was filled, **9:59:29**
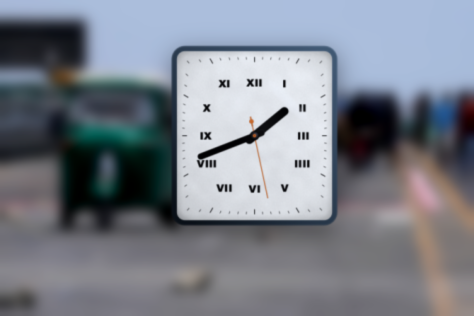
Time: **1:41:28**
